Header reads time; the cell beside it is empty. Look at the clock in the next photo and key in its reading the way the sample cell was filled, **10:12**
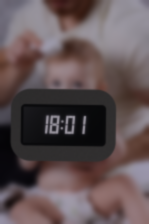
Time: **18:01**
